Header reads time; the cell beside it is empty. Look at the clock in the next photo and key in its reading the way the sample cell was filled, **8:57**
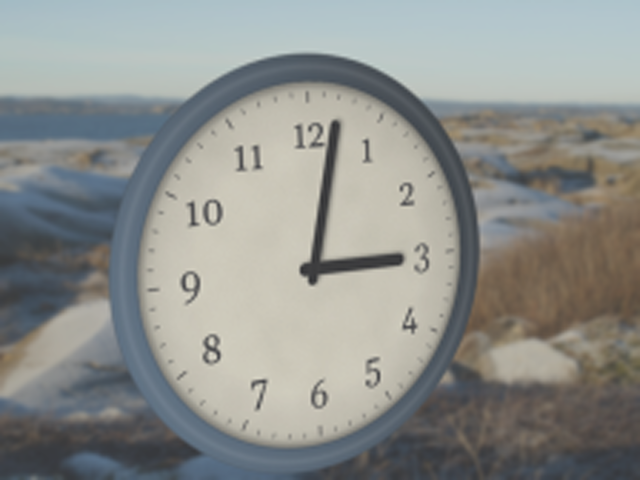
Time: **3:02**
